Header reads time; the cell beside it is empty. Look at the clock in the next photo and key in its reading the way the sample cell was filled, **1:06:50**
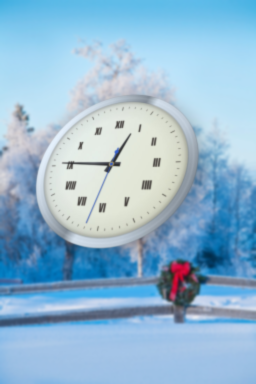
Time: **12:45:32**
